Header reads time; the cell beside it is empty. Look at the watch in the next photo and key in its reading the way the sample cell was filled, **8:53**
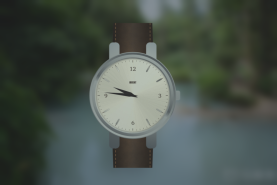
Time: **9:46**
